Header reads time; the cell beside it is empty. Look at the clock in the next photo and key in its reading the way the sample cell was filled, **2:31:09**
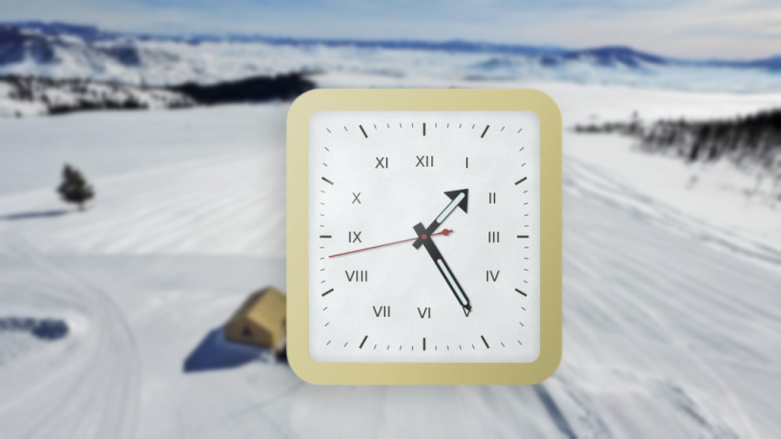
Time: **1:24:43**
